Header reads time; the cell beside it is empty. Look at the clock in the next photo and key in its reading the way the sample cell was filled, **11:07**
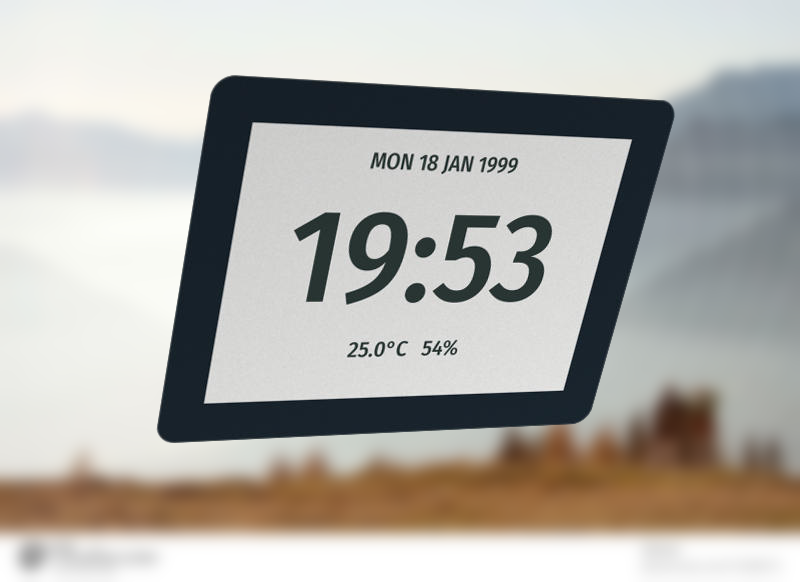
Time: **19:53**
